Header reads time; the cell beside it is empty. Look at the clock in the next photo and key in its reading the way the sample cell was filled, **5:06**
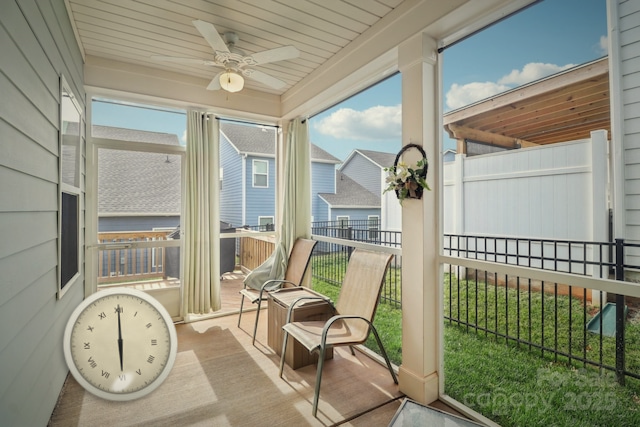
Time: **6:00**
